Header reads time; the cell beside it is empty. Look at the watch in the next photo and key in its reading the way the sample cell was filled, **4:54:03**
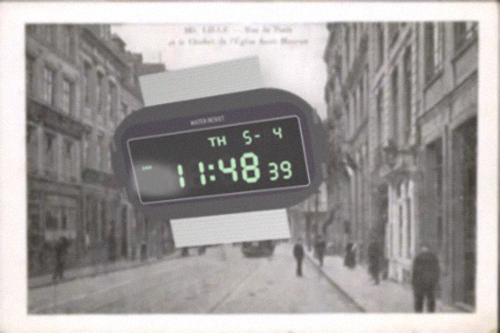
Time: **11:48:39**
